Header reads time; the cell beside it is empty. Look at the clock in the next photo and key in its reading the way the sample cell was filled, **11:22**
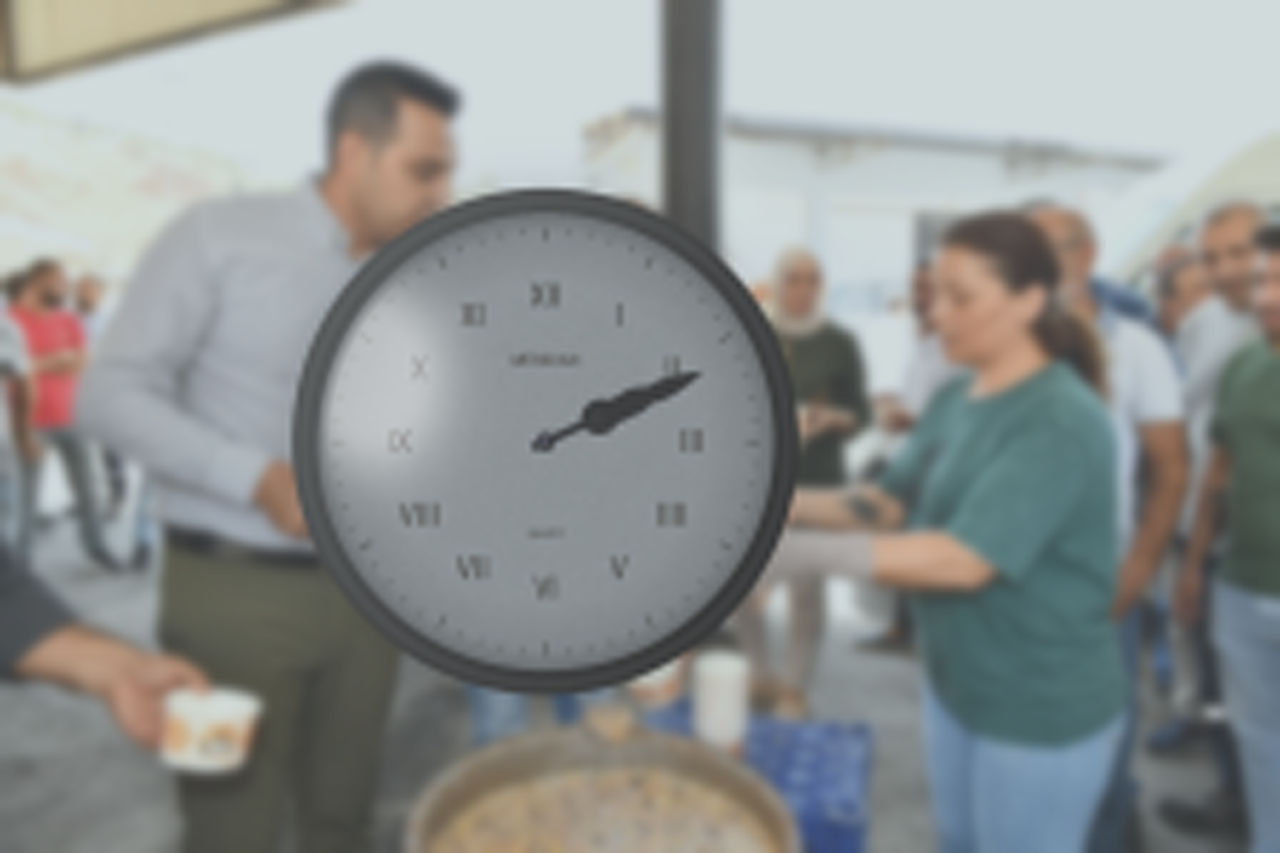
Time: **2:11**
